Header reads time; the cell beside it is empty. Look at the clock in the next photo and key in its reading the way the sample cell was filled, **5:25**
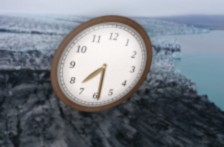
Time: **7:29**
